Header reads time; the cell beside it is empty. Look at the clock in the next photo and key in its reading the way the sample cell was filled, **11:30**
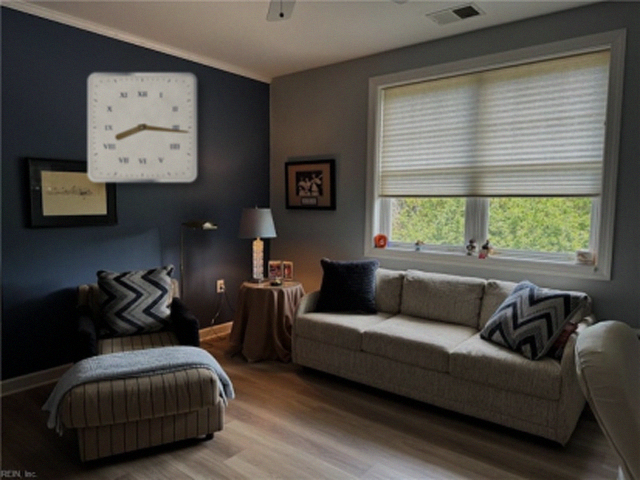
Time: **8:16**
